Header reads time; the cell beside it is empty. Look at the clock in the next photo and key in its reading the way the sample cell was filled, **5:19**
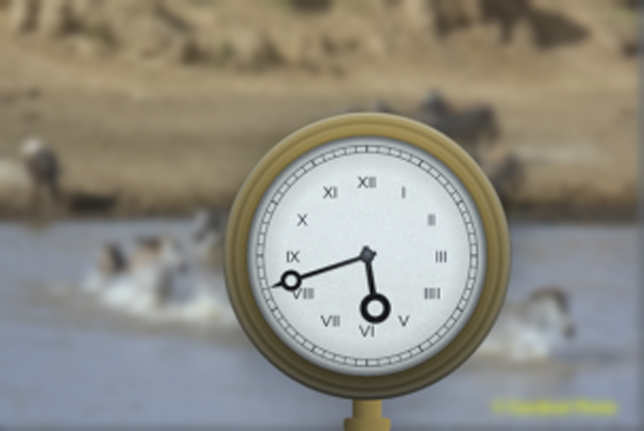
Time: **5:42**
